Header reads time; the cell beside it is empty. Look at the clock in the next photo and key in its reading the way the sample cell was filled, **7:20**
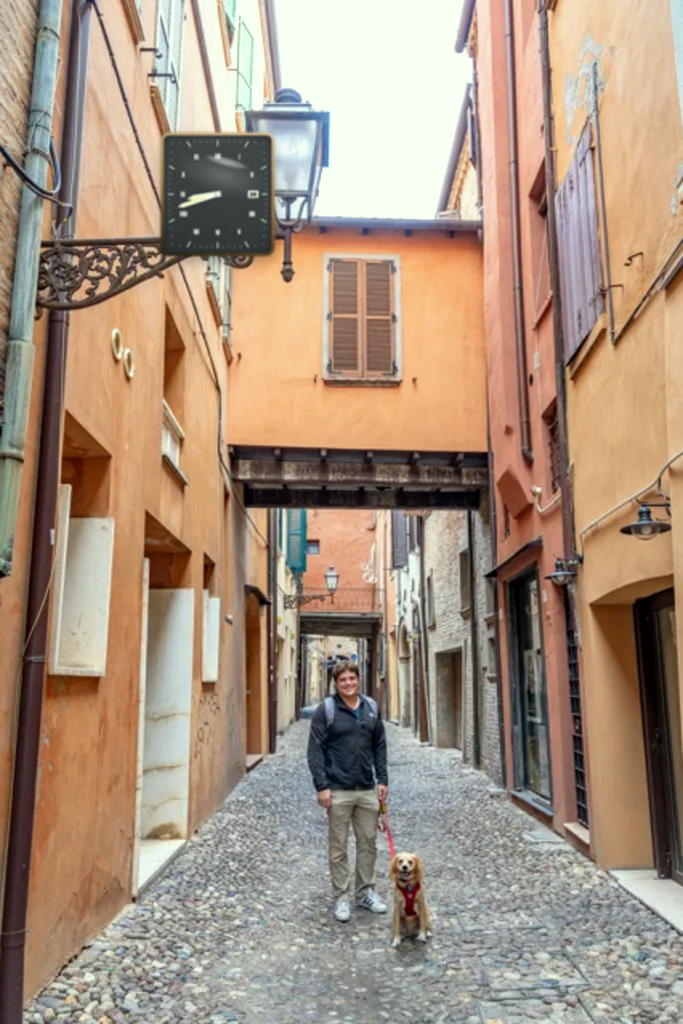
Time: **8:42**
